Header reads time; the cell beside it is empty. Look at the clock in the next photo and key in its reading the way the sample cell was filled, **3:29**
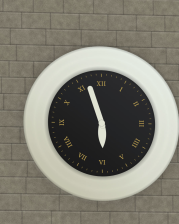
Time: **5:57**
